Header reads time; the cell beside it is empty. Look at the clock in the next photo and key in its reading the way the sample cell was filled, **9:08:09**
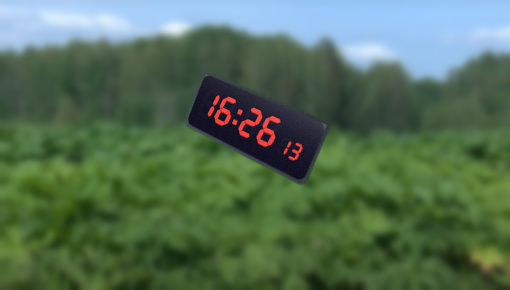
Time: **16:26:13**
